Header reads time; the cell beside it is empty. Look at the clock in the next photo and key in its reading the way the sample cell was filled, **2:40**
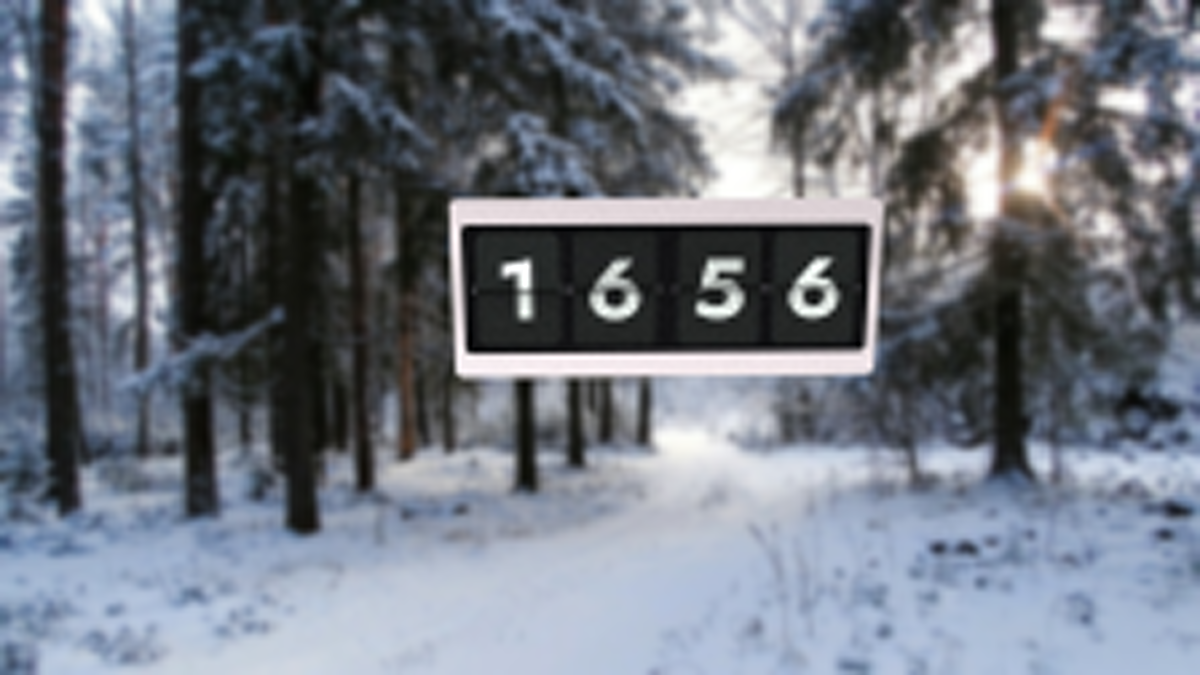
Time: **16:56**
